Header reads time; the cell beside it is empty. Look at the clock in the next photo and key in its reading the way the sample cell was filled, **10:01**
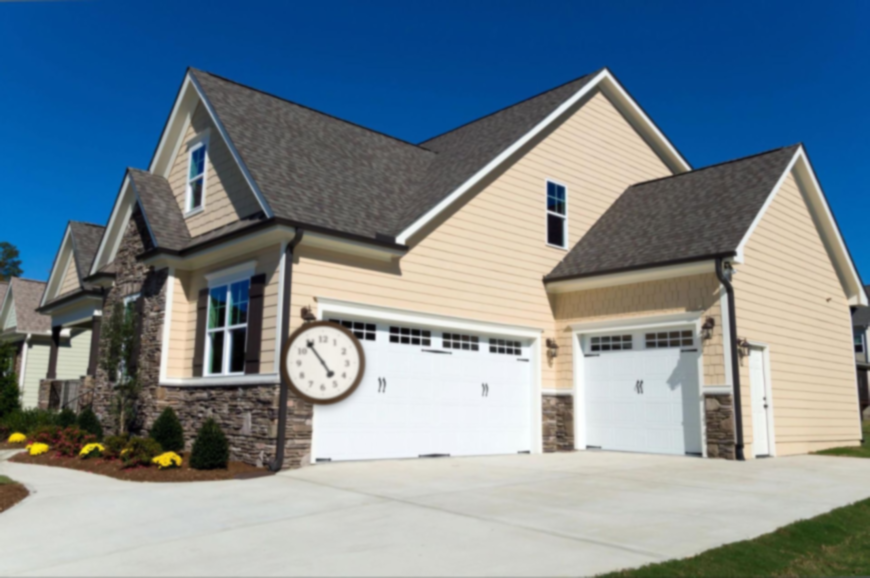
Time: **4:54**
